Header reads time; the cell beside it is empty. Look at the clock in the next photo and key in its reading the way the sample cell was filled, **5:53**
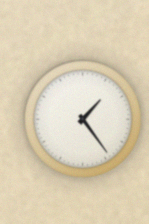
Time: **1:24**
